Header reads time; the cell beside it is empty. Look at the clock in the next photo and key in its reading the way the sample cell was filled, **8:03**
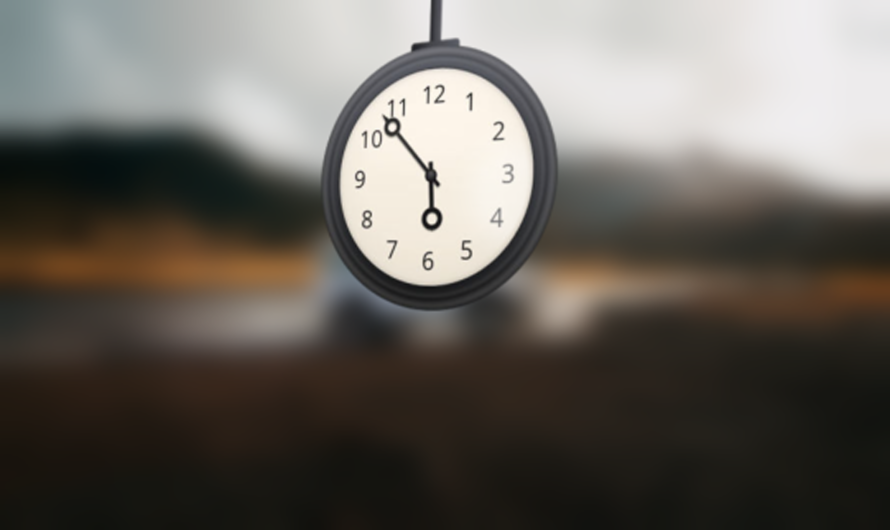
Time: **5:53**
